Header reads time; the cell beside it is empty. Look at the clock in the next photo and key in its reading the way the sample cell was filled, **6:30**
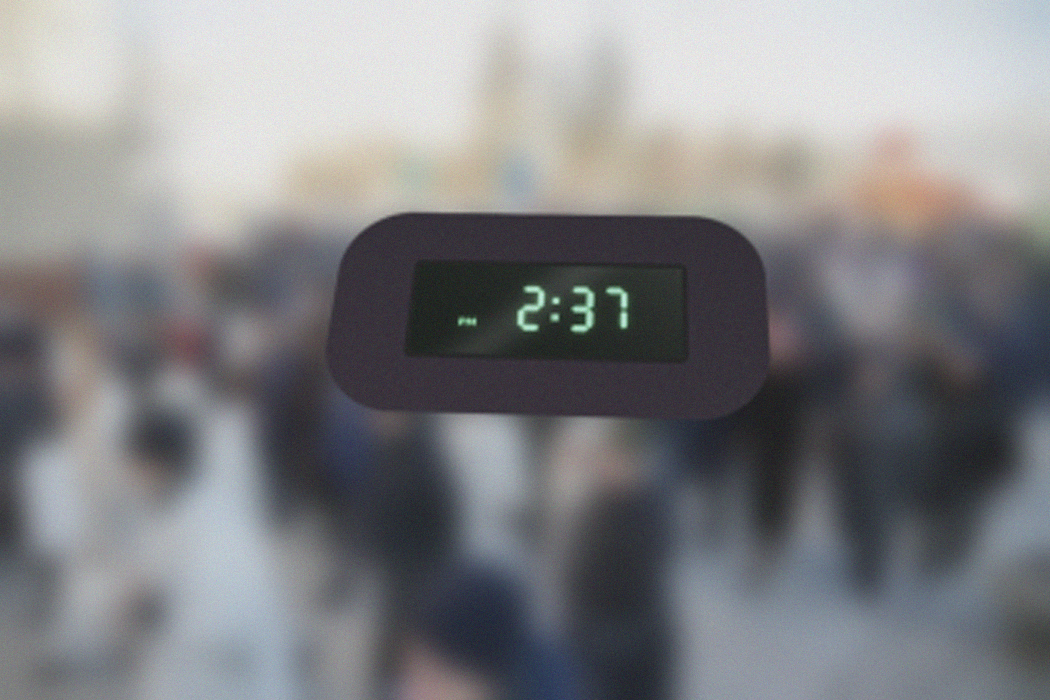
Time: **2:37**
